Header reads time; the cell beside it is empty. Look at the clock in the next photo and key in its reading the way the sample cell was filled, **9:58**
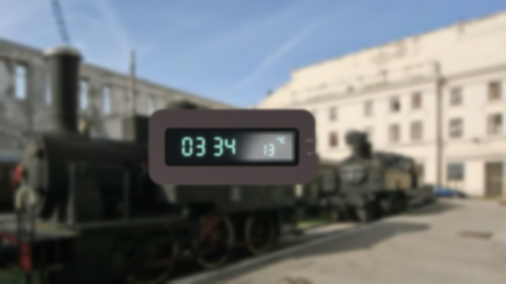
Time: **3:34**
